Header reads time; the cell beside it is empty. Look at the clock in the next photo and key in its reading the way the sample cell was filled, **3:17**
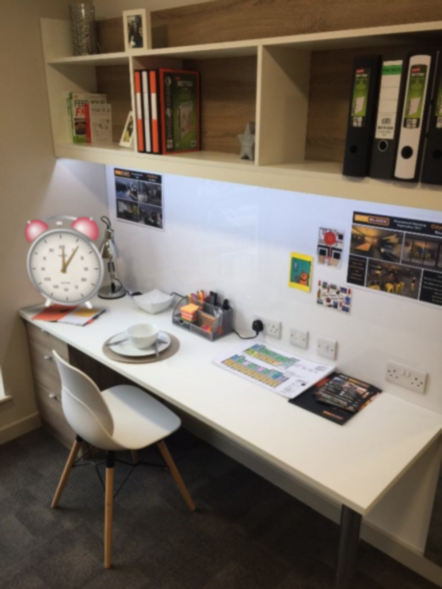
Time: **12:06**
